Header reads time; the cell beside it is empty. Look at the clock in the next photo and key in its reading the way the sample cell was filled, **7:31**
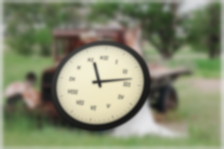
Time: **11:13**
